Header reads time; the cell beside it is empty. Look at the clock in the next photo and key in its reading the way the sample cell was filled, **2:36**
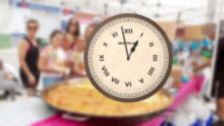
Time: **12:58**
